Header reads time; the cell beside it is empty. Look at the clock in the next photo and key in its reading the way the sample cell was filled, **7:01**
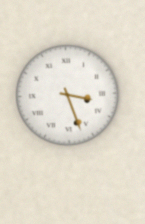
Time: **3:27**
